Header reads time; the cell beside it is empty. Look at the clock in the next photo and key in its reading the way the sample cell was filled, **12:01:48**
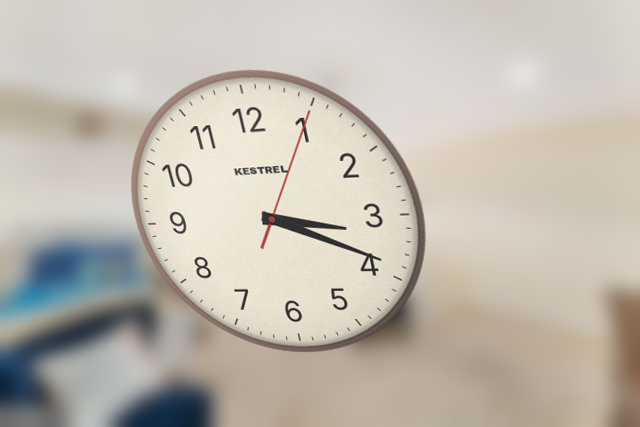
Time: **3:19:05**
